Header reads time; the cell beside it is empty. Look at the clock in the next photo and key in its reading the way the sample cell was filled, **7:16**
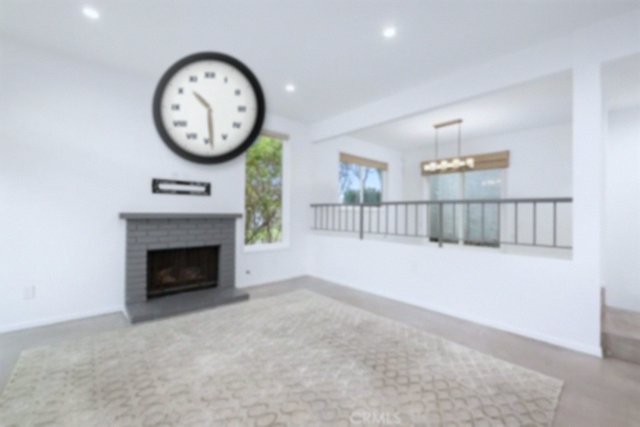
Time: **10:29**
